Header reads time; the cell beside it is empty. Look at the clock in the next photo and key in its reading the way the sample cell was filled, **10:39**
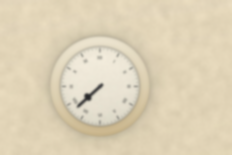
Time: **7:38**
